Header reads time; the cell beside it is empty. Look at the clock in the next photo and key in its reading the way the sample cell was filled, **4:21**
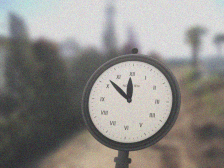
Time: **11:52**
